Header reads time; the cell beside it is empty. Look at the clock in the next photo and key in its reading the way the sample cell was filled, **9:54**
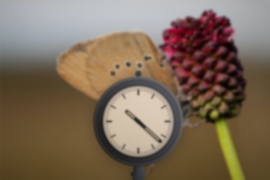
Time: **10:22**
